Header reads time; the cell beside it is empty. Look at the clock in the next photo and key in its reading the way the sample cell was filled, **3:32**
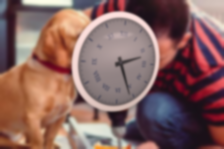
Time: **2:26**
